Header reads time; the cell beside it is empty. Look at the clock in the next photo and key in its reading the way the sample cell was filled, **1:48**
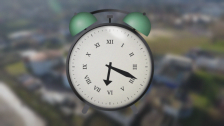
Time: **6:19**
